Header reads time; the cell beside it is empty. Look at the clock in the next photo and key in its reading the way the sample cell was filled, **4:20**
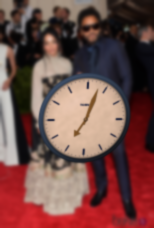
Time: **7:03**
